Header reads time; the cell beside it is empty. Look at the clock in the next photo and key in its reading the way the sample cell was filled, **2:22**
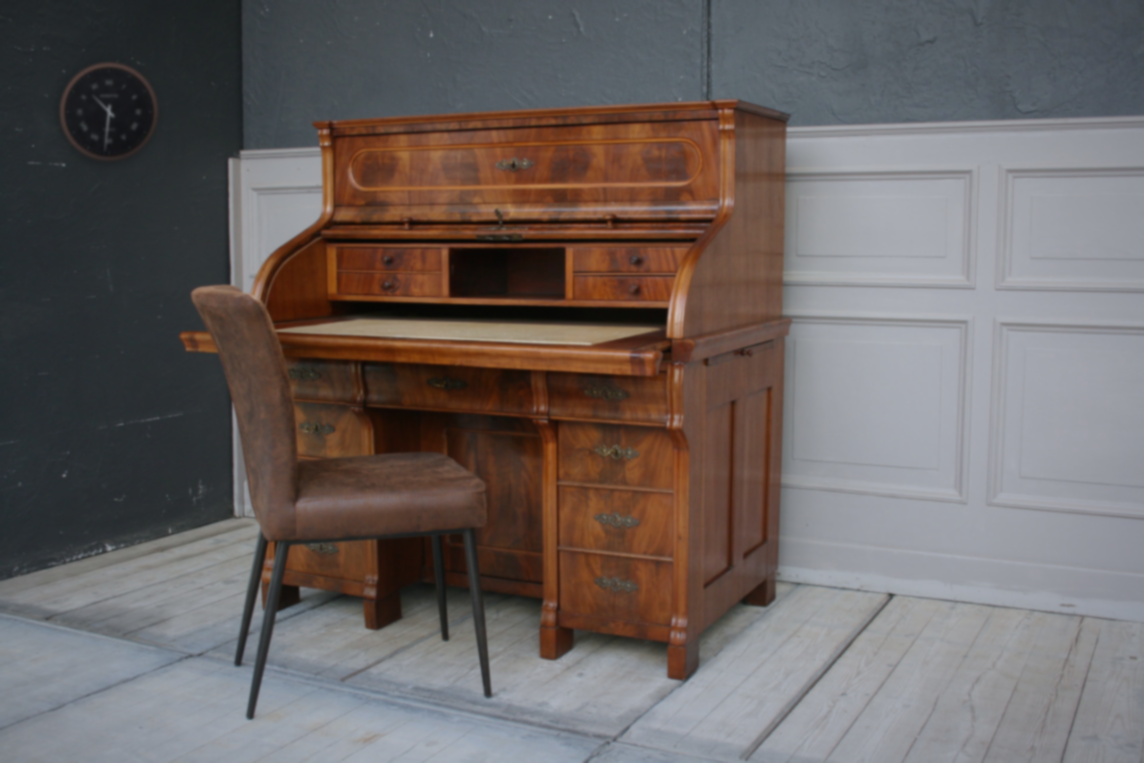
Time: **10:31**
